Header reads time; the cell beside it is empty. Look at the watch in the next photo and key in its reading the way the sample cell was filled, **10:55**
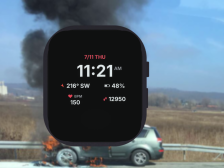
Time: **11:21**
